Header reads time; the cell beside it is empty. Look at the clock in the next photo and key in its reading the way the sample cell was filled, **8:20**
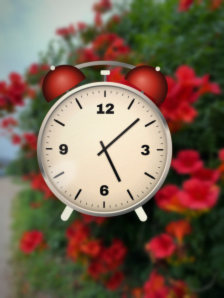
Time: **5:08**
